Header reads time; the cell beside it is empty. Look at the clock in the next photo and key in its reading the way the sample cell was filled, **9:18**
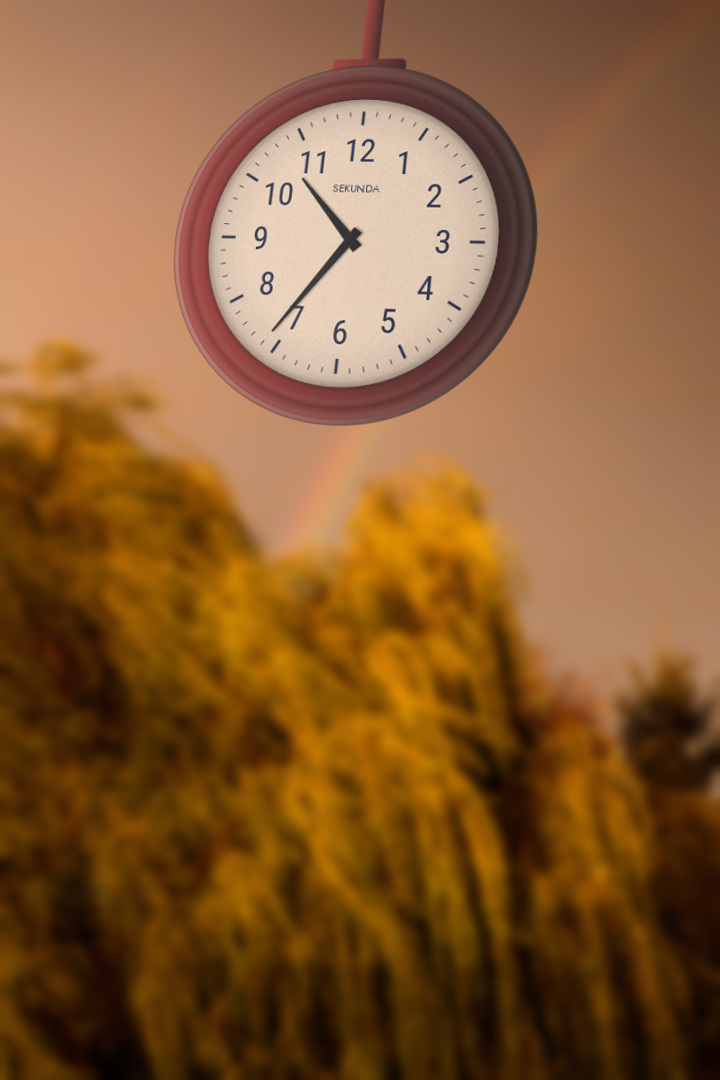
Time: **10:36**
